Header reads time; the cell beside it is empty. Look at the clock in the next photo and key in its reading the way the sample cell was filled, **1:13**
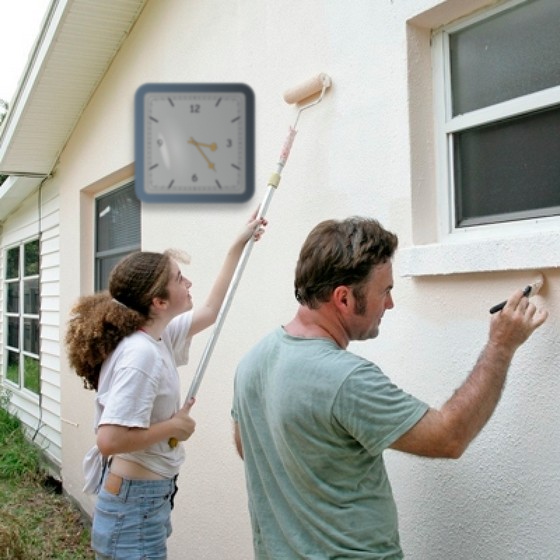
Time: **3:24**
